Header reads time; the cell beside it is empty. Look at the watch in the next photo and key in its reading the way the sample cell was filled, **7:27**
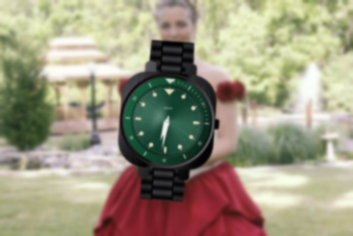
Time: **6:31**
